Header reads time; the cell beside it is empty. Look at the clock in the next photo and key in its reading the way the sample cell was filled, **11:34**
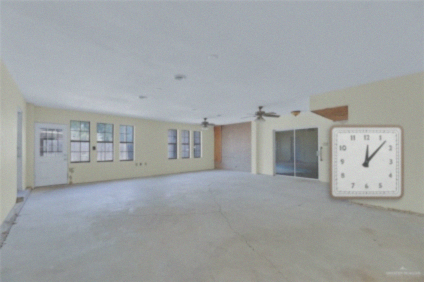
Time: **12:07**
